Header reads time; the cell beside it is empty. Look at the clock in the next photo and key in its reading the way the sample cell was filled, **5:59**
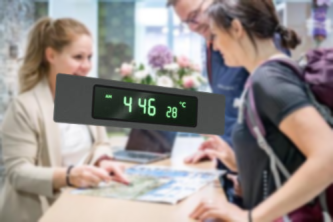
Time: **4:46**
